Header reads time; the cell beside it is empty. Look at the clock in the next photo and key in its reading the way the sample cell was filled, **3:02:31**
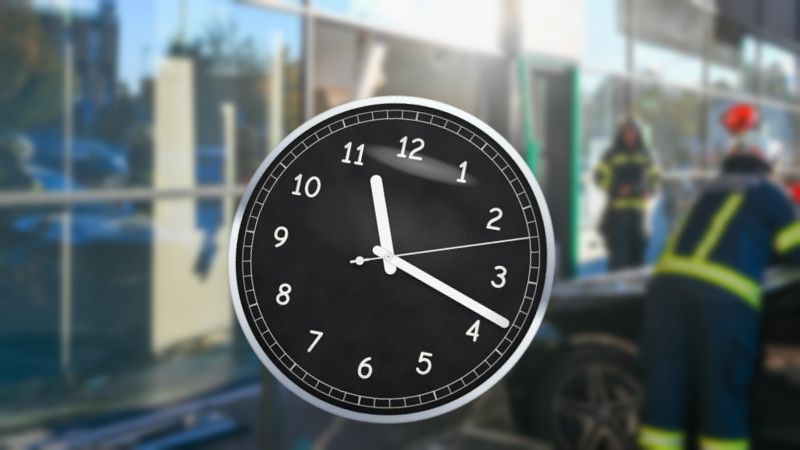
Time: **11:18:12**
